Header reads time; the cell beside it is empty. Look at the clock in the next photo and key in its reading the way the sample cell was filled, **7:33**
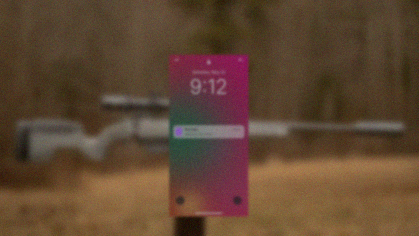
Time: **9:12**
